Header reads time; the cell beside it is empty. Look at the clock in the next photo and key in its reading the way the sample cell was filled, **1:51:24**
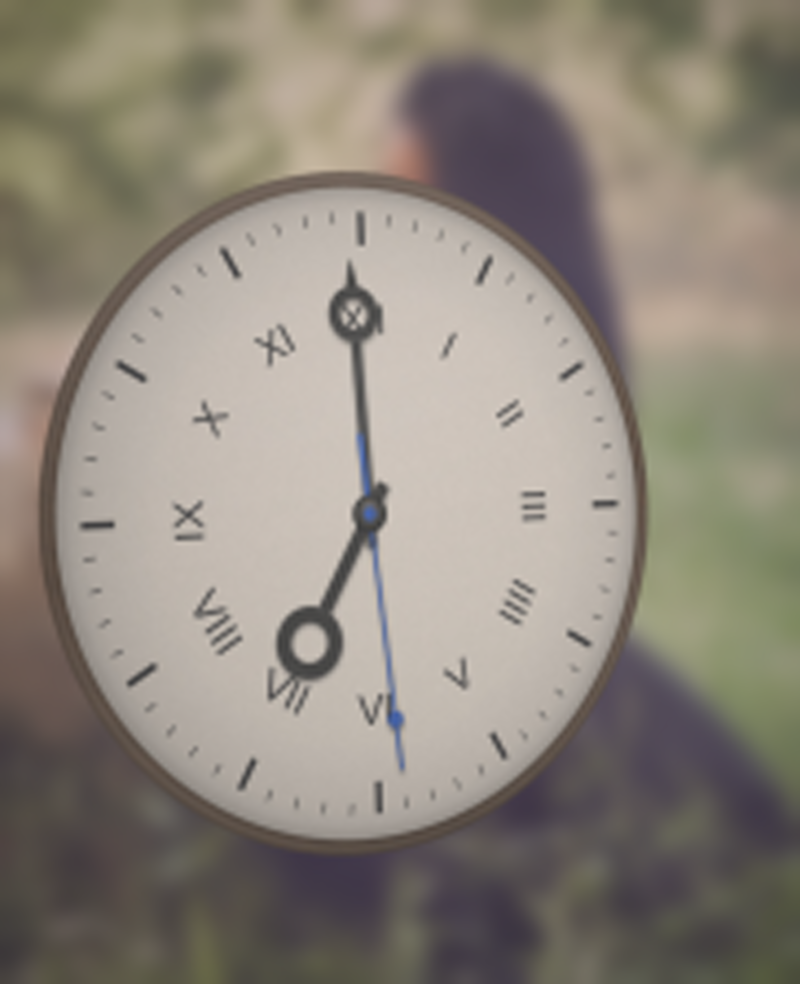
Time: **6:59:29**
